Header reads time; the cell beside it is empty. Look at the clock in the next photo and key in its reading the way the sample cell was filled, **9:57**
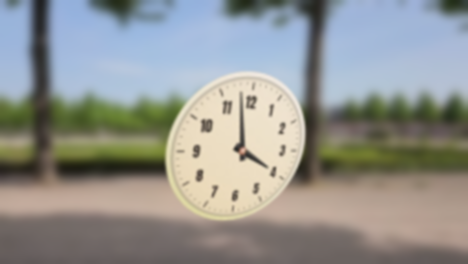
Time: **3:58**
